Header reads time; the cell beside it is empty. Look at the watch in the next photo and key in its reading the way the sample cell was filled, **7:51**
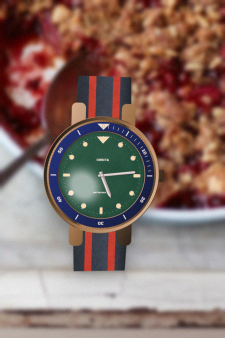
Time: **5:14**
